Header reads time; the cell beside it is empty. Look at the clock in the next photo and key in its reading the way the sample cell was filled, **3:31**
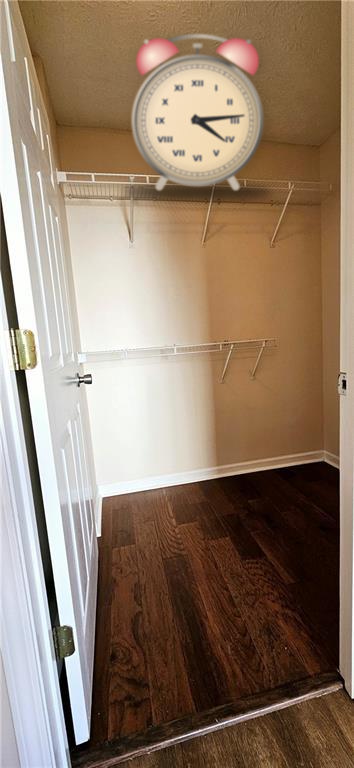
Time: **4:14**
